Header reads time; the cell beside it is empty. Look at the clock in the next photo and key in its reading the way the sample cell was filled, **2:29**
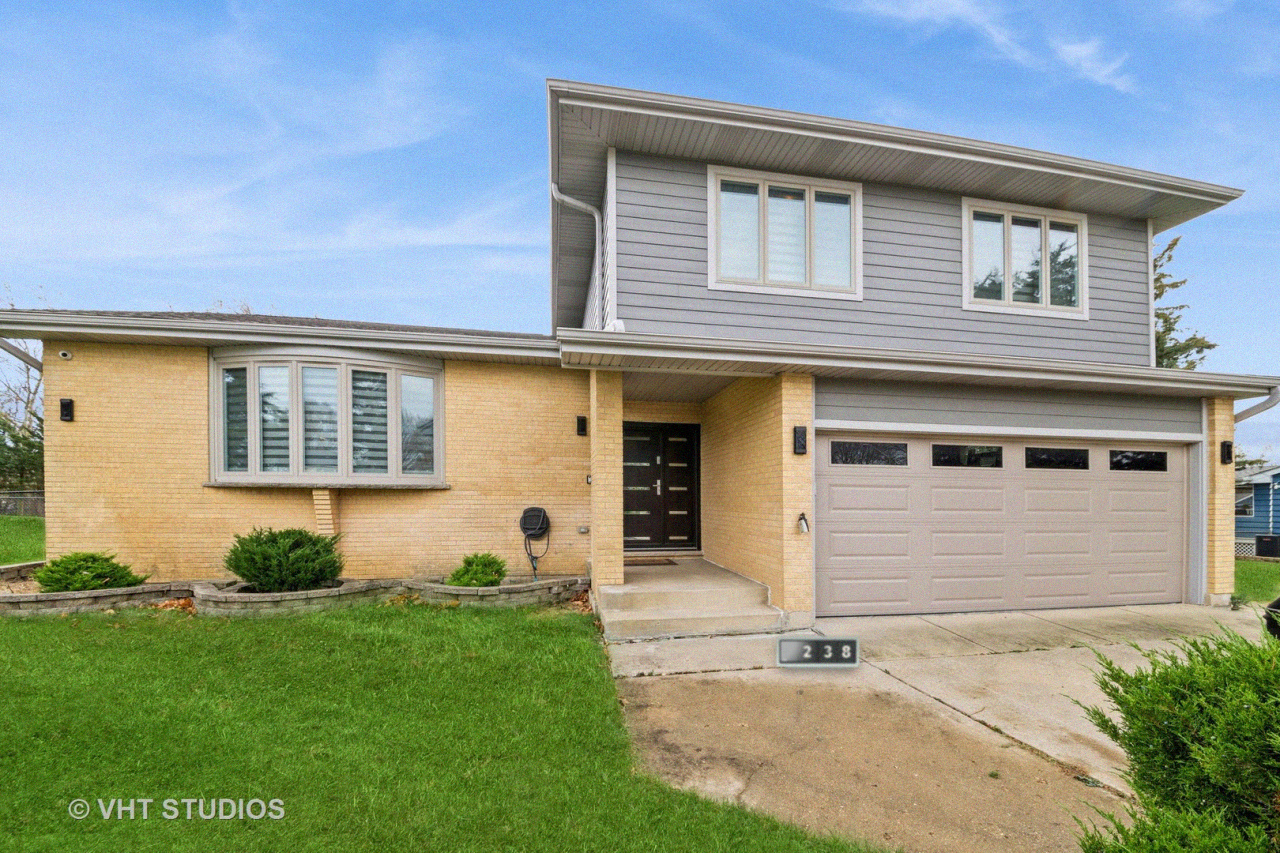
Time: **2:38**
